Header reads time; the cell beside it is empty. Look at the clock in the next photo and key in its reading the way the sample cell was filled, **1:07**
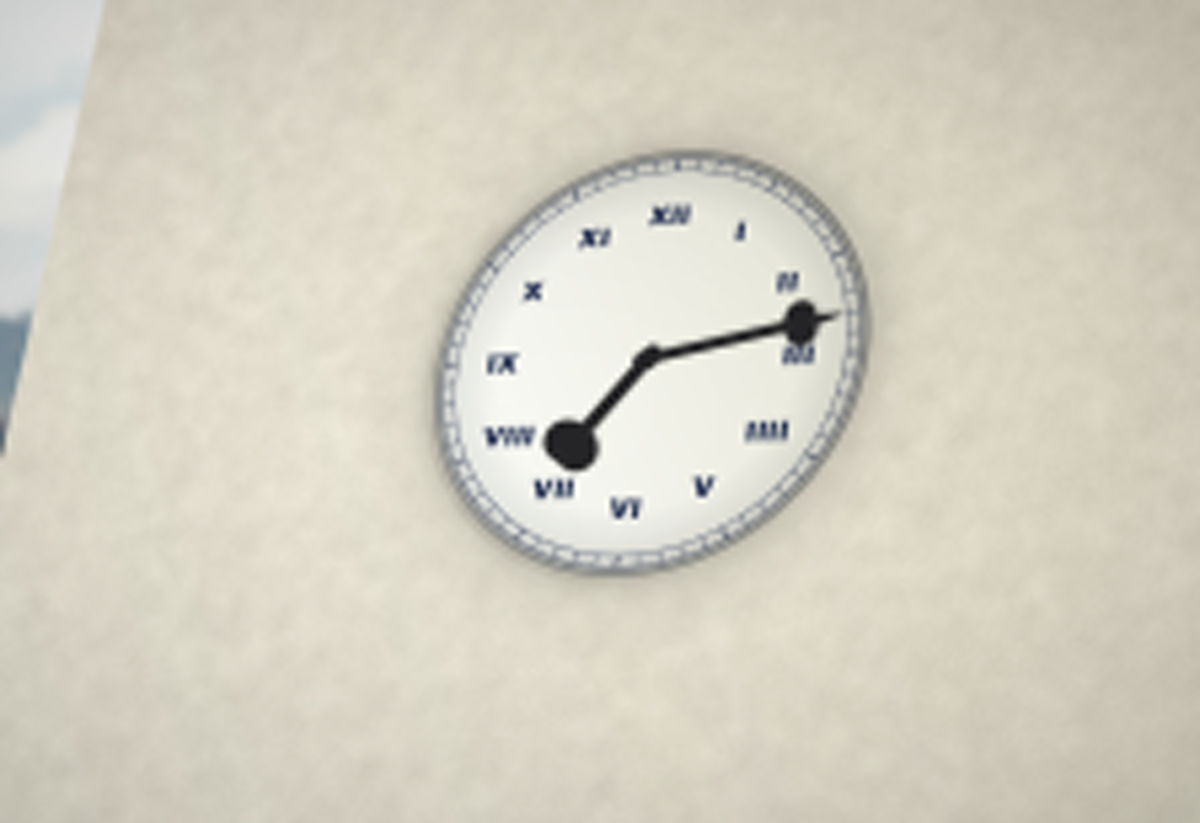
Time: **7:13**
